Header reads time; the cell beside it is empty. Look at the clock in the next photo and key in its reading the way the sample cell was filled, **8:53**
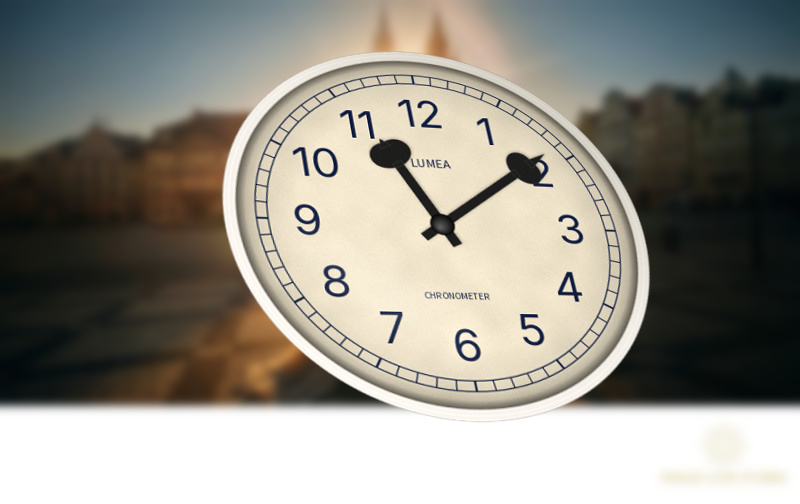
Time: **11:09**
